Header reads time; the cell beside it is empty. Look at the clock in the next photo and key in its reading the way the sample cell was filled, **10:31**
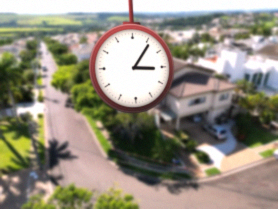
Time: **3:06**
